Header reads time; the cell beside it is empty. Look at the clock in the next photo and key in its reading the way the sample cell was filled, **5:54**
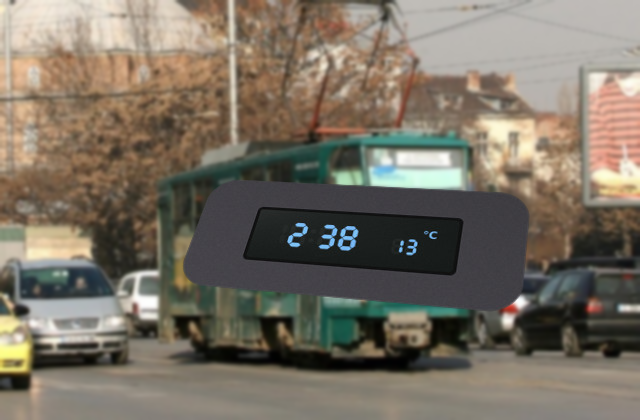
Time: **2:38**
